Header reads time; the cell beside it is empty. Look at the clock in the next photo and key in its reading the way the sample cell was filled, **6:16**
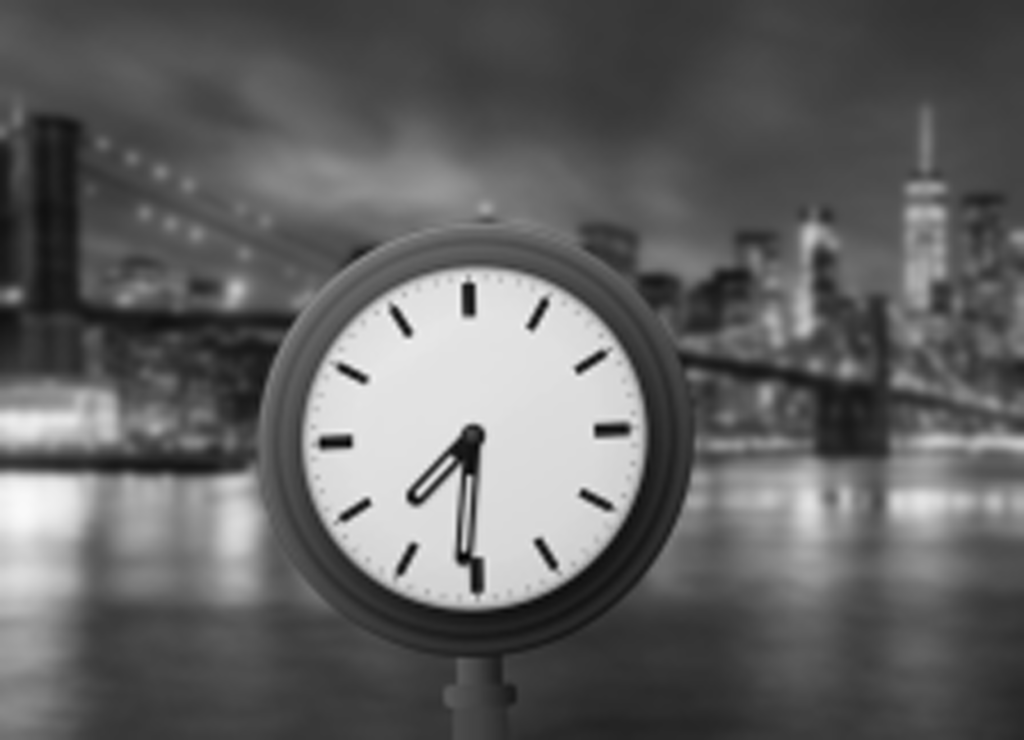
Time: **7:31**
